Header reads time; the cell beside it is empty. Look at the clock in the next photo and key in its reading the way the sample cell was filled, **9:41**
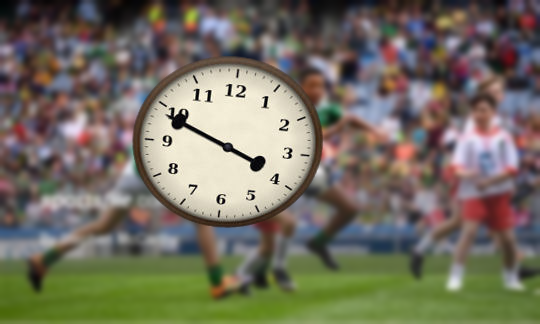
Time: **3:49**
